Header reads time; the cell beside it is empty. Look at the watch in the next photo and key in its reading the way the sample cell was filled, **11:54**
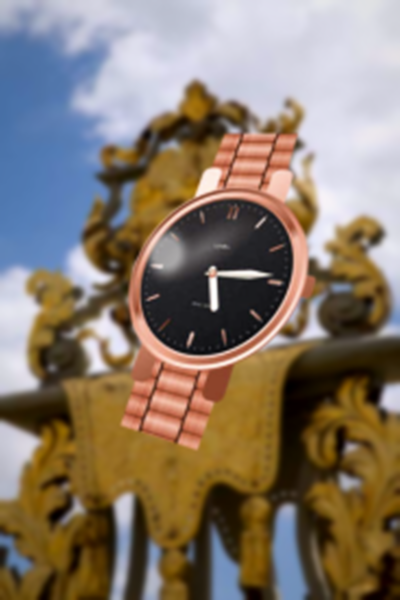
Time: **5:14**
